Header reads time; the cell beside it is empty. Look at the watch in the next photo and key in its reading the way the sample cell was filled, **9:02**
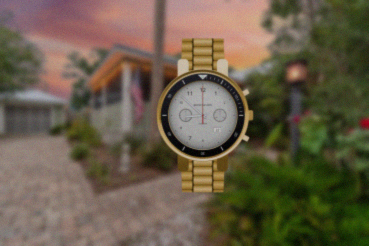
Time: **8:52**
